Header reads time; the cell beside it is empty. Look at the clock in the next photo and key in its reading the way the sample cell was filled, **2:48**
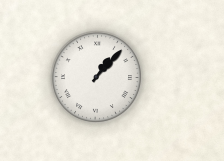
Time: **1:07**
